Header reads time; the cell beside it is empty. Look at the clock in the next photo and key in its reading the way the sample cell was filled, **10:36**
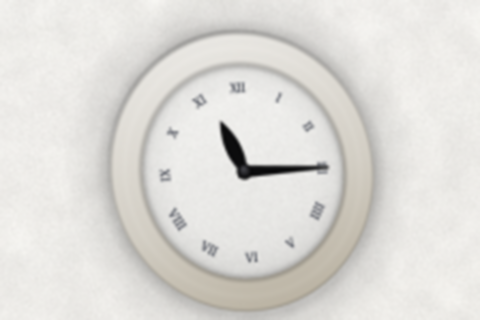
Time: **11:15**
